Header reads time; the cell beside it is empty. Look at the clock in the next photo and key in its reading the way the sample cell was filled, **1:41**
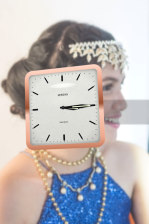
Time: **3:15**
